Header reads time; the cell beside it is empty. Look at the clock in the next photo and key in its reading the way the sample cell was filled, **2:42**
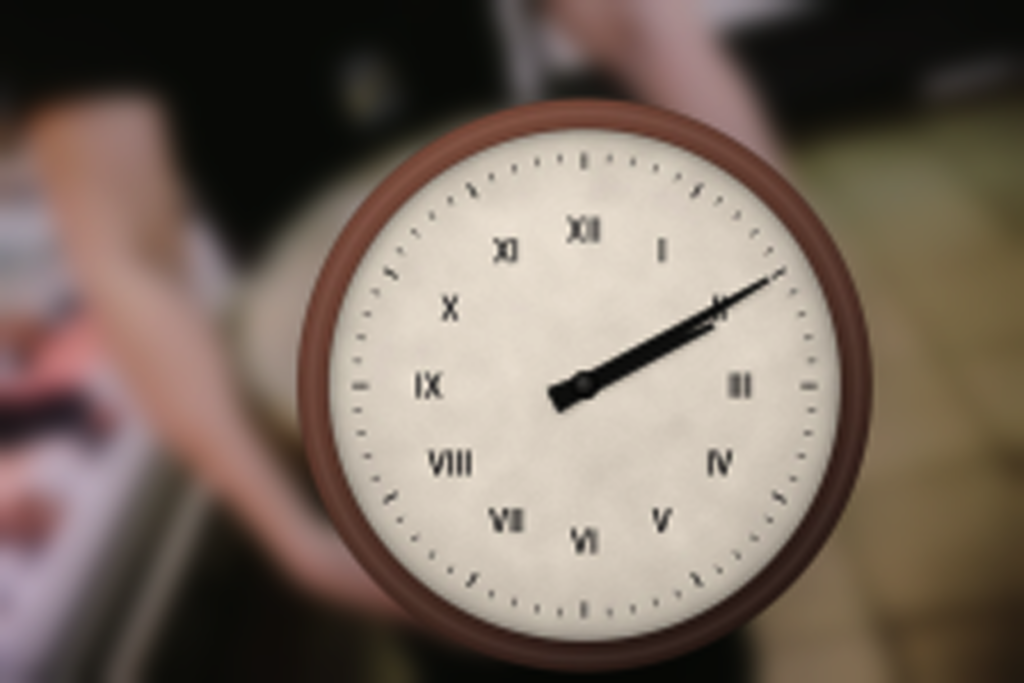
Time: **2:10**
